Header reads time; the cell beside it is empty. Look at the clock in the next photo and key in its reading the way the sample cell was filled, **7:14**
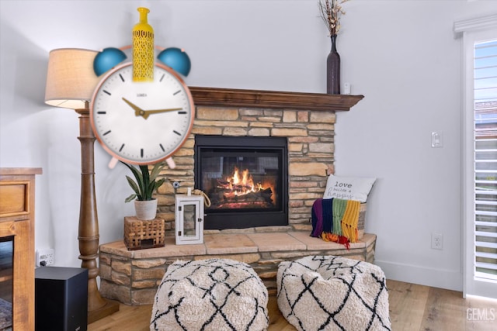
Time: **10:14**
